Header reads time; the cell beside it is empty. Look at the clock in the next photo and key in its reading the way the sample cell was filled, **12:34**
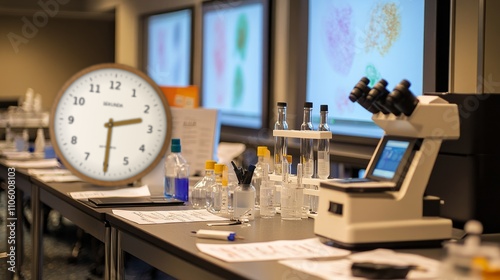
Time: **2:30**
